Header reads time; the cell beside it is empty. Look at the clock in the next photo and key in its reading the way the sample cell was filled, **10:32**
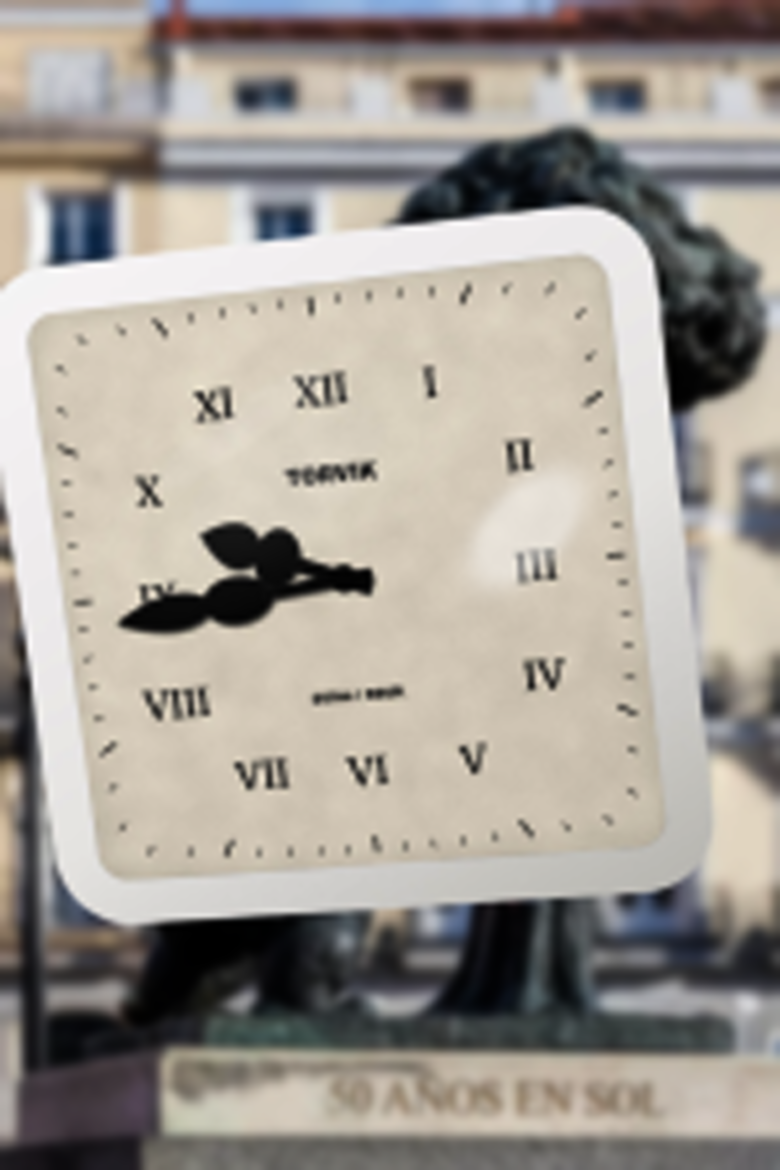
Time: **9:44**
